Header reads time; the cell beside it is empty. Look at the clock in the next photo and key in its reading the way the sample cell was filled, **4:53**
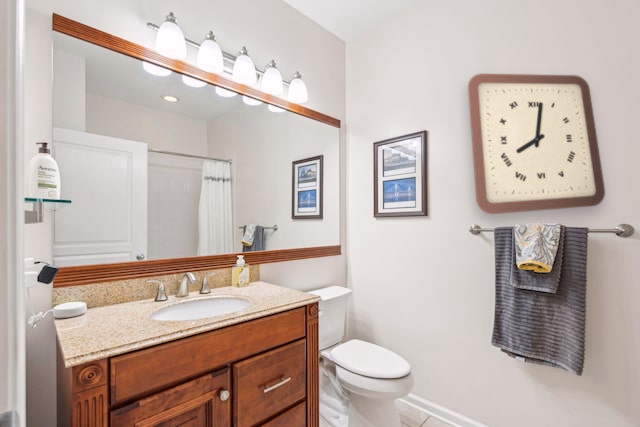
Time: **8:02**
